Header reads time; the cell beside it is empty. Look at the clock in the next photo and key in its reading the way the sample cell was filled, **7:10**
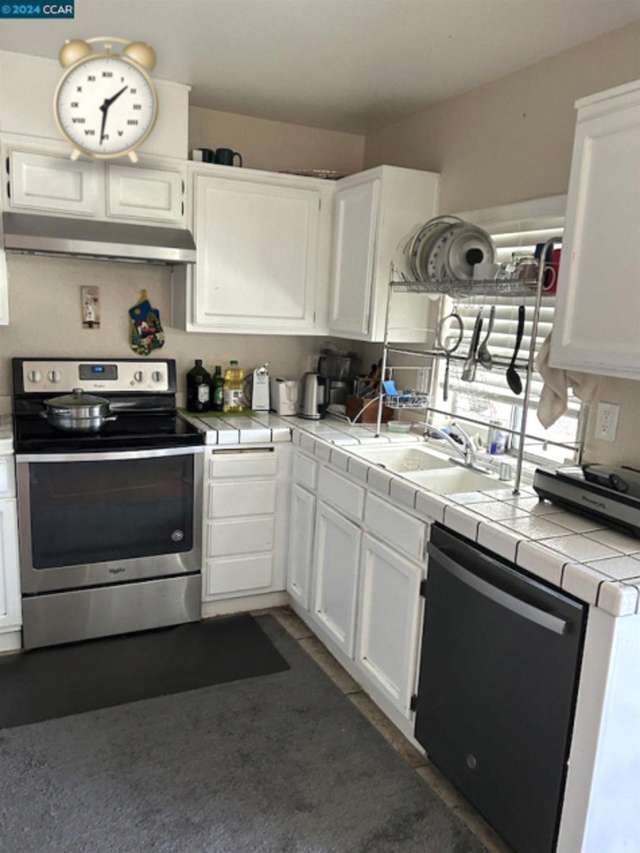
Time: **1:31**
